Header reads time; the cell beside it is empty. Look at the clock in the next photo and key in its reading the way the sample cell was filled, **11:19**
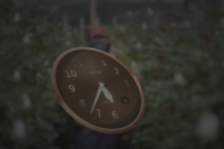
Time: **5:37**
